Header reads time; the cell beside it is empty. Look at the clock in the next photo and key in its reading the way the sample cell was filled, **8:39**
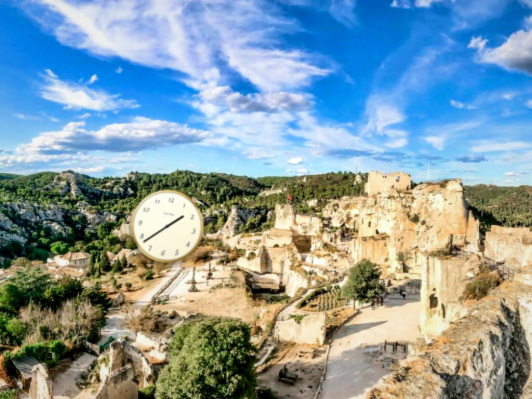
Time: **1:38**
